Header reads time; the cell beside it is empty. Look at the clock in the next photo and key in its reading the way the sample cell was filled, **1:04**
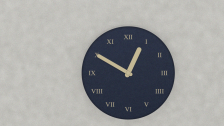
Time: **12:50**
